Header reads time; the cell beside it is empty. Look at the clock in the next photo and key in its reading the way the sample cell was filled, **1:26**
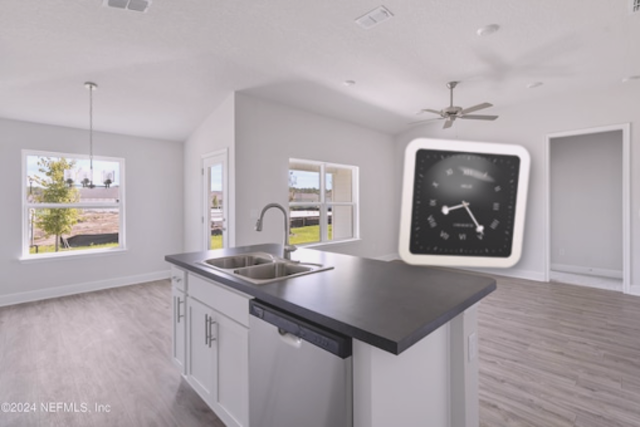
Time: **8:24**
